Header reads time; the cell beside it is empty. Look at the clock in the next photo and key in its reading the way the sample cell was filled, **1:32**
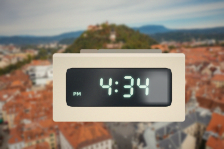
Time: **4:34**
